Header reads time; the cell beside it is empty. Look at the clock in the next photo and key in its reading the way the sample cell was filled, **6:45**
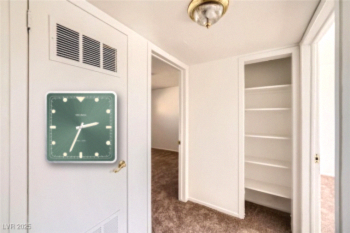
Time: **2:34**
